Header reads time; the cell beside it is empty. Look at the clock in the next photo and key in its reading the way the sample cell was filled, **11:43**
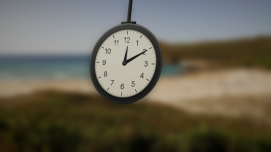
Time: **12:10**
